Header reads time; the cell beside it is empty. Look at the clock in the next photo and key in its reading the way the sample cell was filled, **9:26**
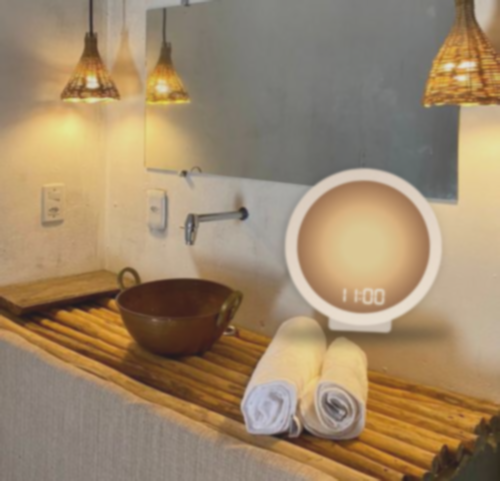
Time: **11:00**
